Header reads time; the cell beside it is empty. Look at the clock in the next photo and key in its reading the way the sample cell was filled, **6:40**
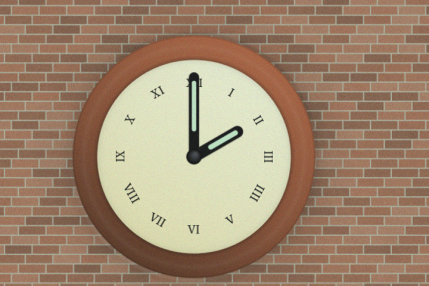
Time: **2:00**
